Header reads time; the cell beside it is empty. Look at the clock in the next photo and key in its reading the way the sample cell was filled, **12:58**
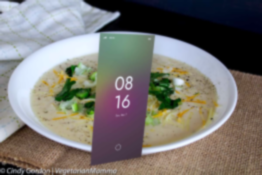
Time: **8:16**
